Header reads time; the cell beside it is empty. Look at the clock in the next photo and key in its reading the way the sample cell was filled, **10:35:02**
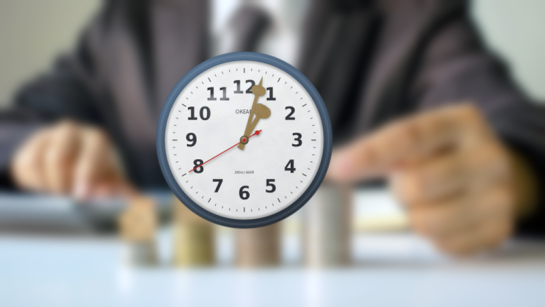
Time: **1:02:40**
